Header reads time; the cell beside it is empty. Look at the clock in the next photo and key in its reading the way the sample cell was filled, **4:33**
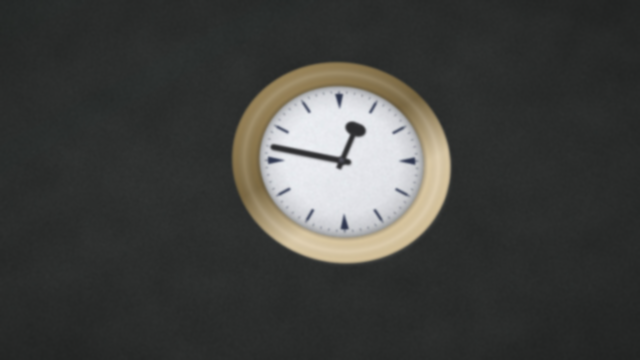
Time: **12:47**
